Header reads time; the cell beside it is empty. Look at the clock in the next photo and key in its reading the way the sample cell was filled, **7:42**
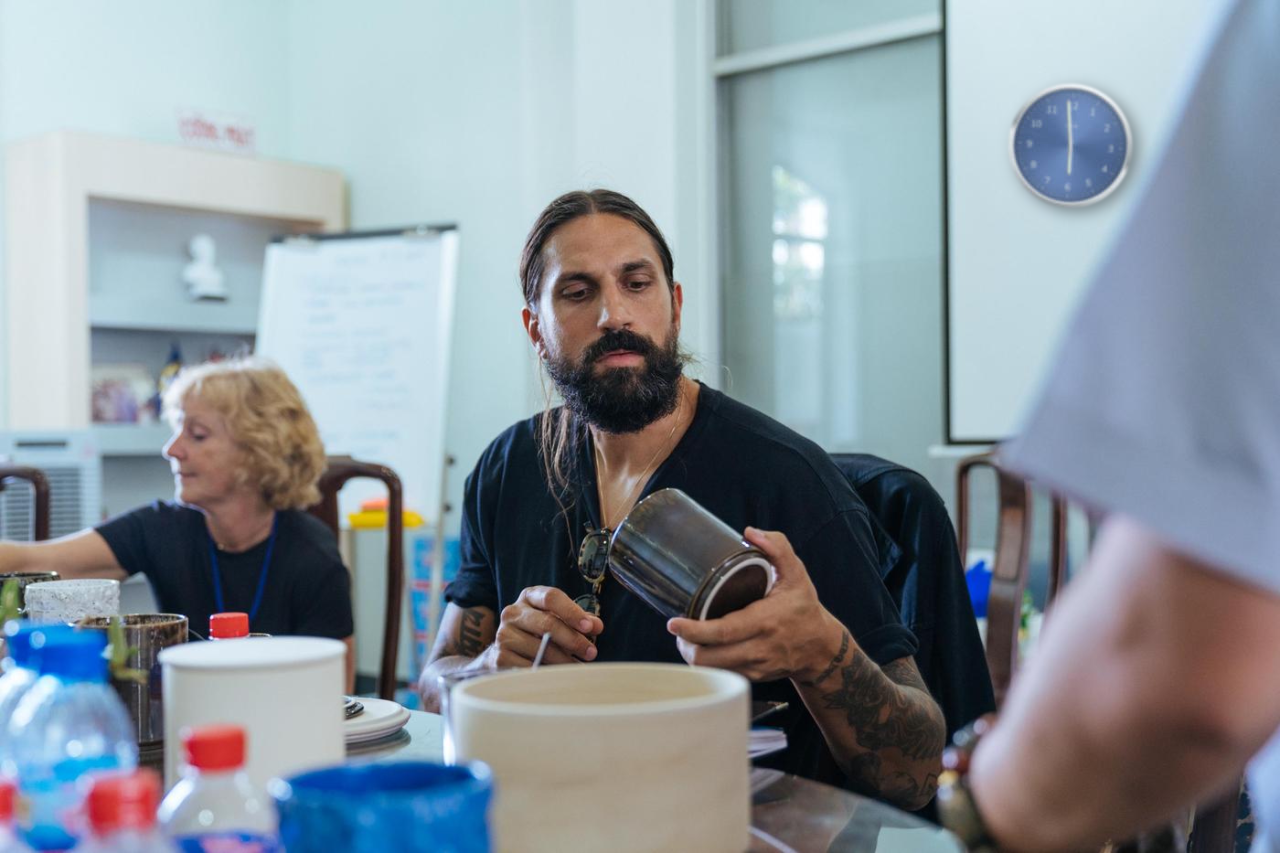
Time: **5:59**
